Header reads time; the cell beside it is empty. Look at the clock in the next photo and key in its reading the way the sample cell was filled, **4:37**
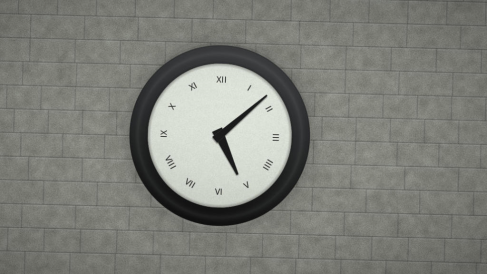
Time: **5:08**
